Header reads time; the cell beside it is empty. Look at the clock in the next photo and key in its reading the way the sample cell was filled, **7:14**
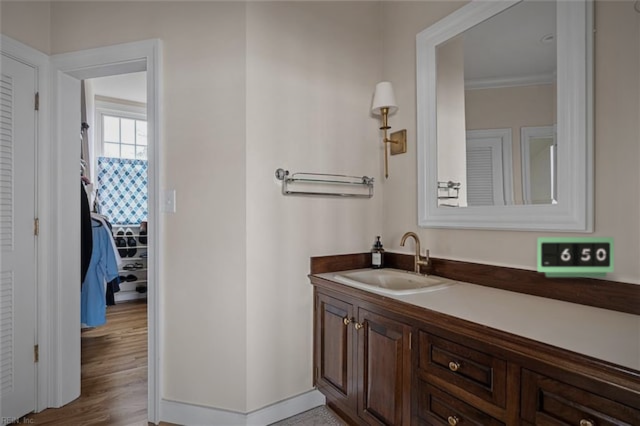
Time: **6:50**
